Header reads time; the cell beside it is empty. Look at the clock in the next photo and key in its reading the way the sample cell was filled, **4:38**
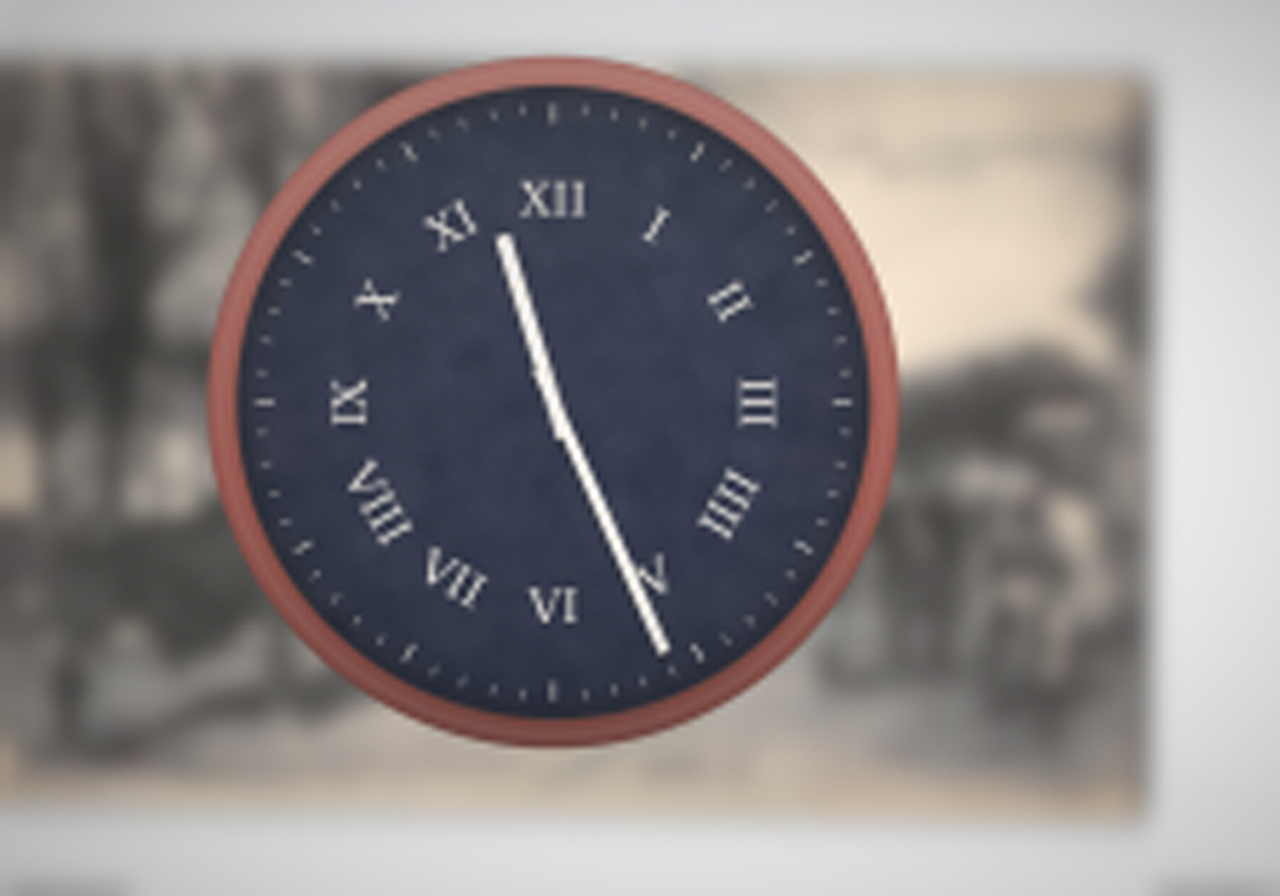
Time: **11:26**
